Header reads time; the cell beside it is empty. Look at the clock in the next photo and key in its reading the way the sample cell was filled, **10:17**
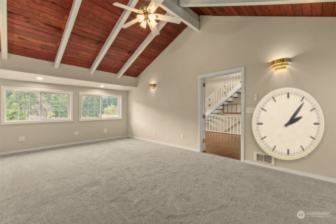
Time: **2:06**
